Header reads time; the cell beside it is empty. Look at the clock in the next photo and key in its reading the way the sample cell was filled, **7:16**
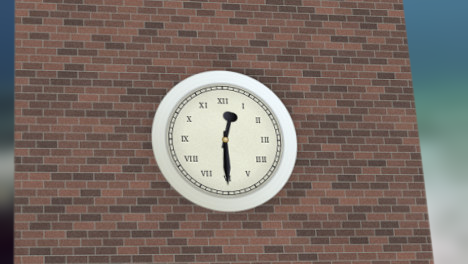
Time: **12:30**
